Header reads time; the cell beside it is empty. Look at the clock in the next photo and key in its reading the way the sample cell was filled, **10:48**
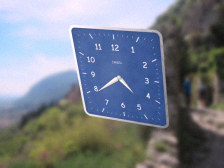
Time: **4:39**
